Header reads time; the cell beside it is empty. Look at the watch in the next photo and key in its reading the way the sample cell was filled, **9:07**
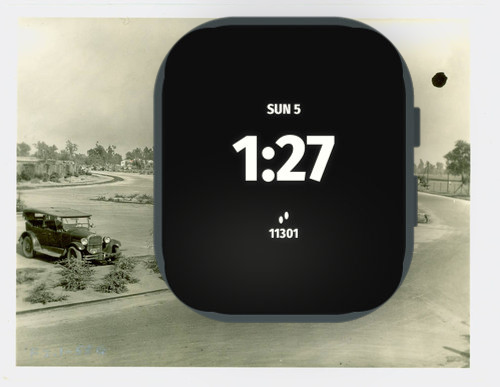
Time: **1:27**
